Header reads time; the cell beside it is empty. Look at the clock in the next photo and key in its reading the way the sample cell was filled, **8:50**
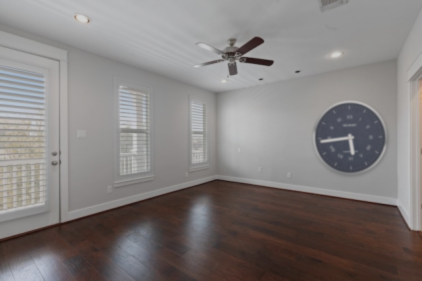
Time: **5:44**
